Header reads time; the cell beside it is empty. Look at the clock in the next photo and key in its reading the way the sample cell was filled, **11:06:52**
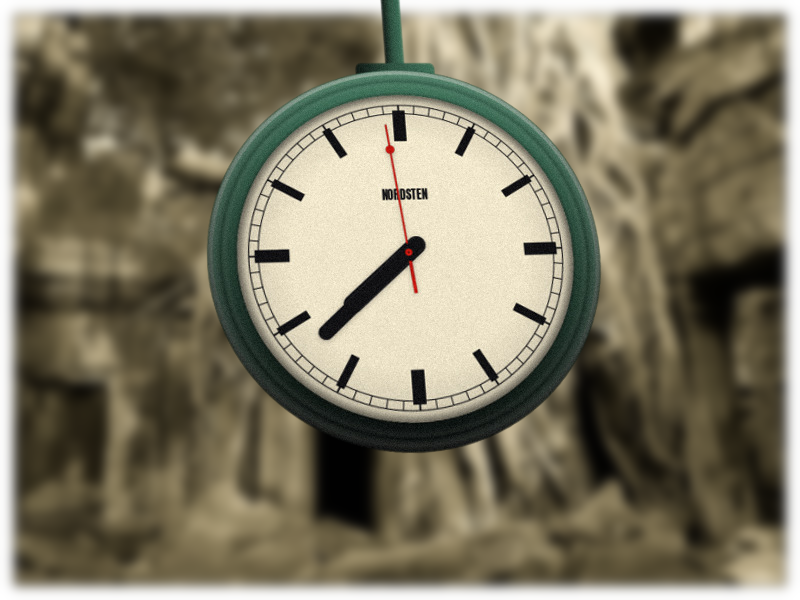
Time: **7:37:59**
